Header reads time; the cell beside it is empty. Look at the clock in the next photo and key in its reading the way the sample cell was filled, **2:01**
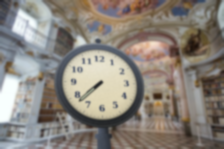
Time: **7:38**
